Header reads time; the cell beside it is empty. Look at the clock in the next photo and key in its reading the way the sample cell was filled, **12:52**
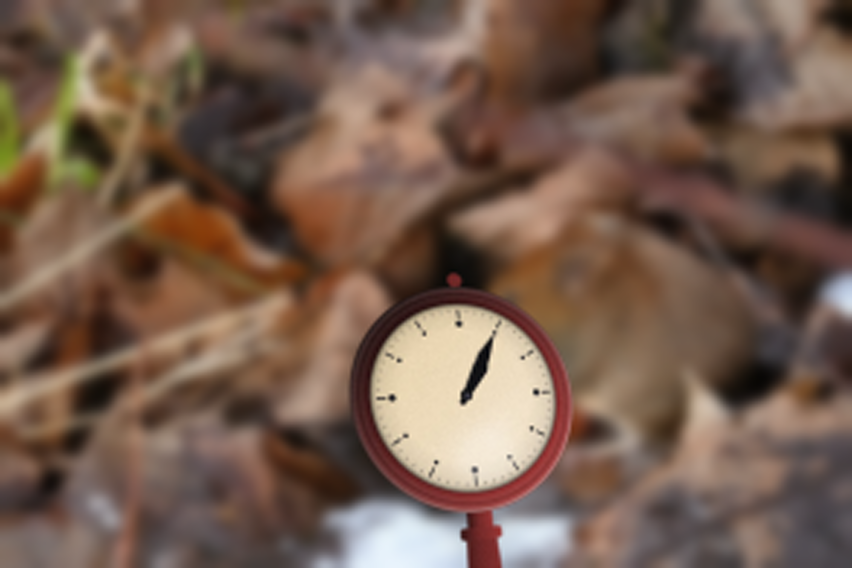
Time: **1:05**
